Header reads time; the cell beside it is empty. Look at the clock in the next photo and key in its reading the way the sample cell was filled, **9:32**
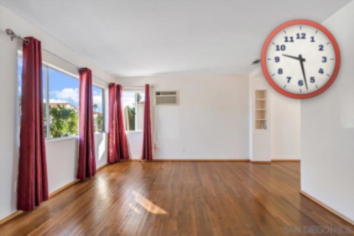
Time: **9:28**
